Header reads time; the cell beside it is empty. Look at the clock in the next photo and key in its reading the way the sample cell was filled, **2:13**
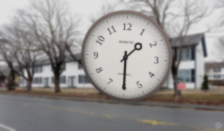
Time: **1:30**
